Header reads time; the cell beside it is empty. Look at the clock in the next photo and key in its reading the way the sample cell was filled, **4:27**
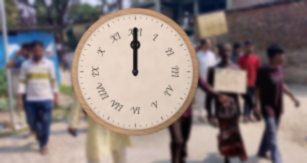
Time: **12:00**
